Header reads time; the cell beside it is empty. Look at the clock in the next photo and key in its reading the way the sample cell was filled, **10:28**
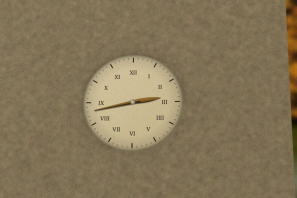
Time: **2:43**
